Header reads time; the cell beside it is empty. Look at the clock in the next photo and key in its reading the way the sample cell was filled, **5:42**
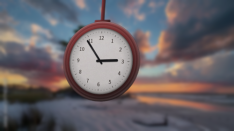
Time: **2:54**
